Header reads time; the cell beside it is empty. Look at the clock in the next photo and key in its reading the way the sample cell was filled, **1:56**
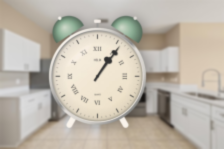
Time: **1:06**
